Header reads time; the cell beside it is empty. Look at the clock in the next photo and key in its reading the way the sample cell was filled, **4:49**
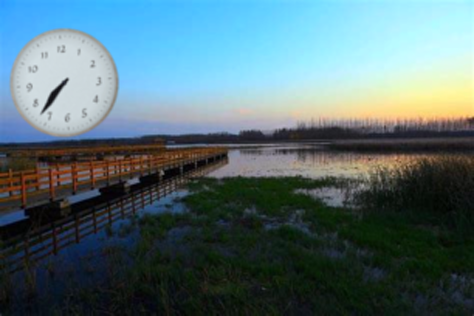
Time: **7:37**
